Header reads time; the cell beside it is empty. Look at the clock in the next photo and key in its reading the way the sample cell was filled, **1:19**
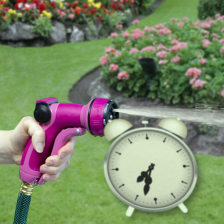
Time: **7:33**
